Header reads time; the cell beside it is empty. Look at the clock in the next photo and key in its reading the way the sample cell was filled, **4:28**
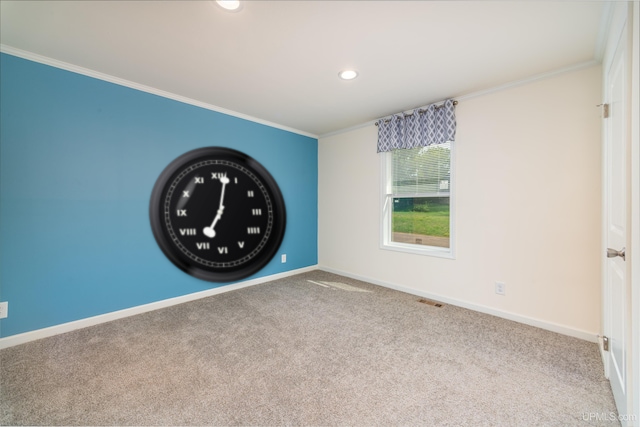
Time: **7:02**
